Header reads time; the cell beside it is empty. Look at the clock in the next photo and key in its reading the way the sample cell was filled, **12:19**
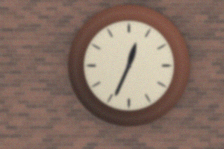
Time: **12:34**
